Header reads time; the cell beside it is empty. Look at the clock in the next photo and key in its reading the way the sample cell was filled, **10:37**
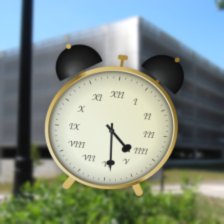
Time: **4:29**
